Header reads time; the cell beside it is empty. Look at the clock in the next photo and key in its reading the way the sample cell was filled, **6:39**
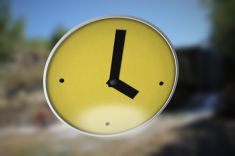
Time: **4:00**
